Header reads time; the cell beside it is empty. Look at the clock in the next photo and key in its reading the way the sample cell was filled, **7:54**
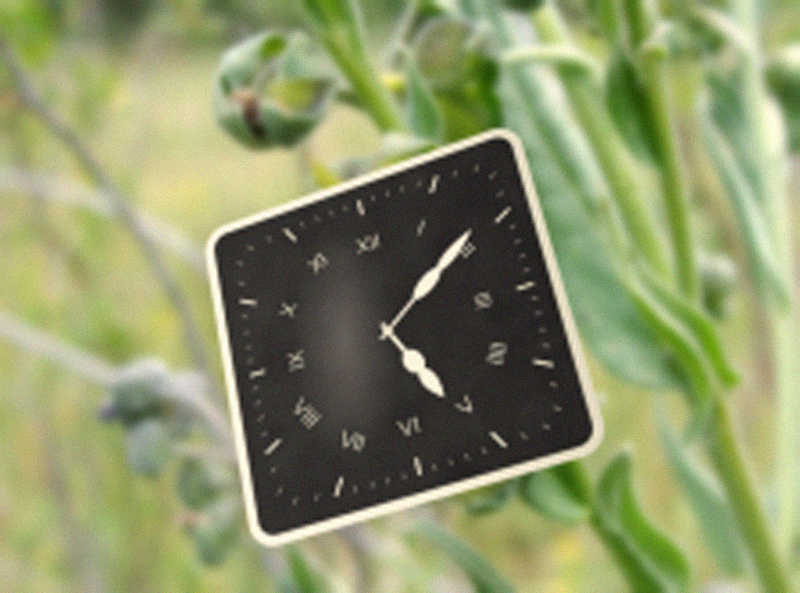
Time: **5:09**
